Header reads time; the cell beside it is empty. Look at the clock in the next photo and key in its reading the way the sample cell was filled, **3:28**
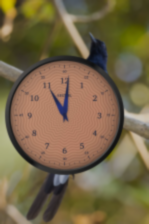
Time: **11:01**
